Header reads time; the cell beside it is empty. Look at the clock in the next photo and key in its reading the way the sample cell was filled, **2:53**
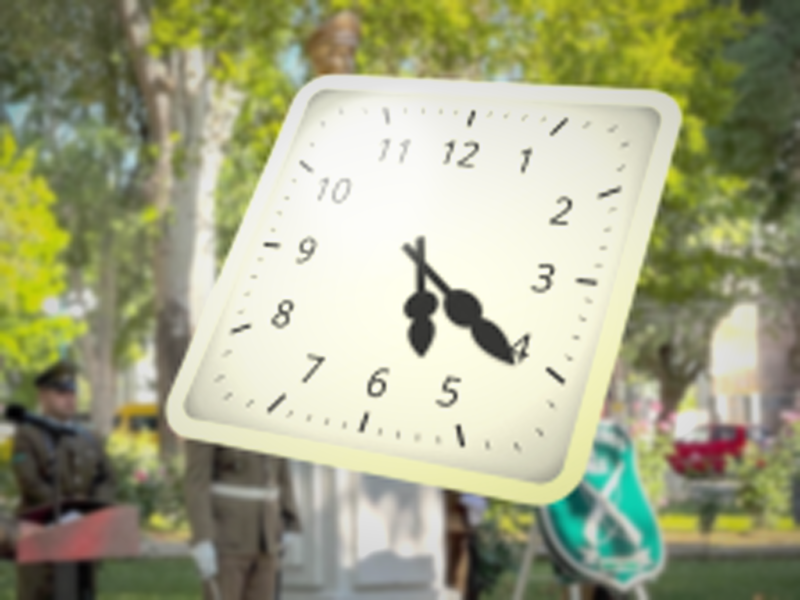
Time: **5:21**
